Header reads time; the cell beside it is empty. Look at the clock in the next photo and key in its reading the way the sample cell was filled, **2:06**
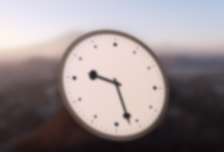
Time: **9:27**
